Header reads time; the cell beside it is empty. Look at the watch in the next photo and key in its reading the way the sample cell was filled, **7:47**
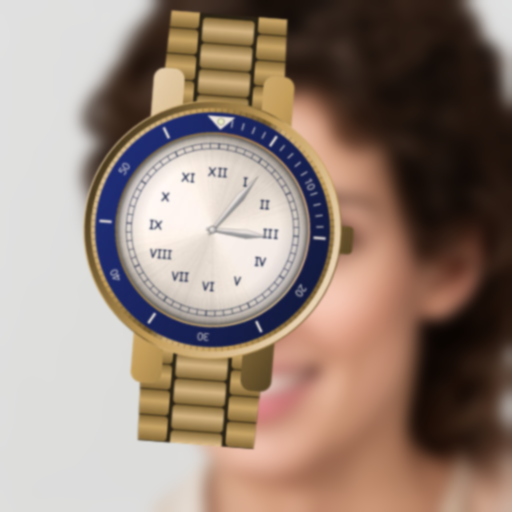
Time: **3:06**
